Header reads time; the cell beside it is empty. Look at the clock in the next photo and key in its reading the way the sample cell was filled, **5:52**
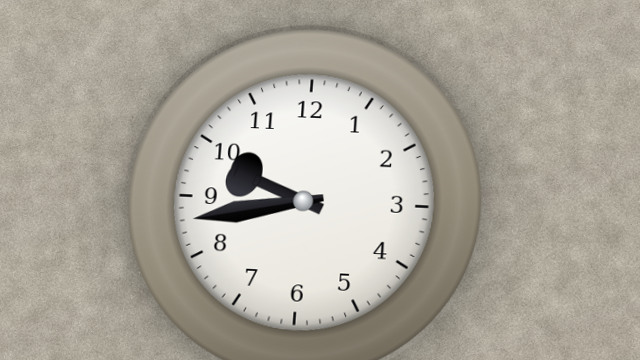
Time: **9:43**
